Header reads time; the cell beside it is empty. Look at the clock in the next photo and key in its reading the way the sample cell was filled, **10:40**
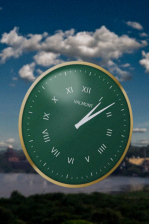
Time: **1:08**
